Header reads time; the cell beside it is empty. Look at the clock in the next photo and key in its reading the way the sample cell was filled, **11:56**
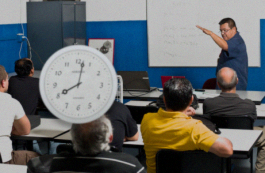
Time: **8:02**
